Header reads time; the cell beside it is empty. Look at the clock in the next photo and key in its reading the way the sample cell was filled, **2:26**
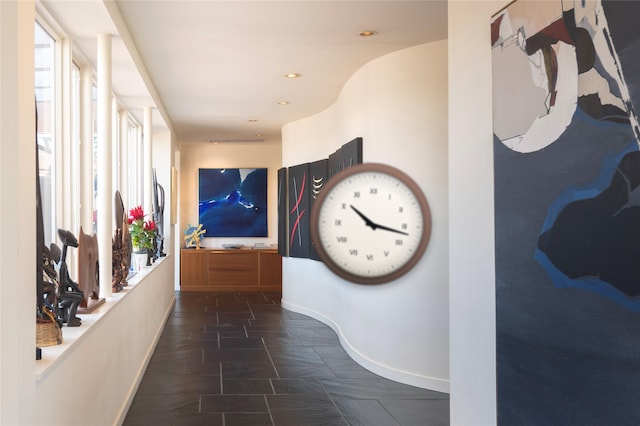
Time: **10:17**
